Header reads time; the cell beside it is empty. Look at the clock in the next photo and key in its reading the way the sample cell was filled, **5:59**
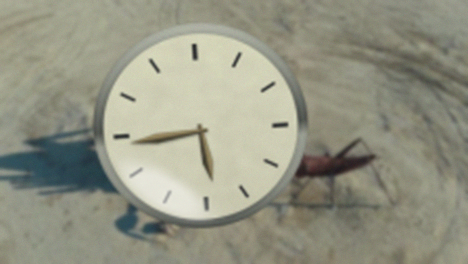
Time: **5:44**
